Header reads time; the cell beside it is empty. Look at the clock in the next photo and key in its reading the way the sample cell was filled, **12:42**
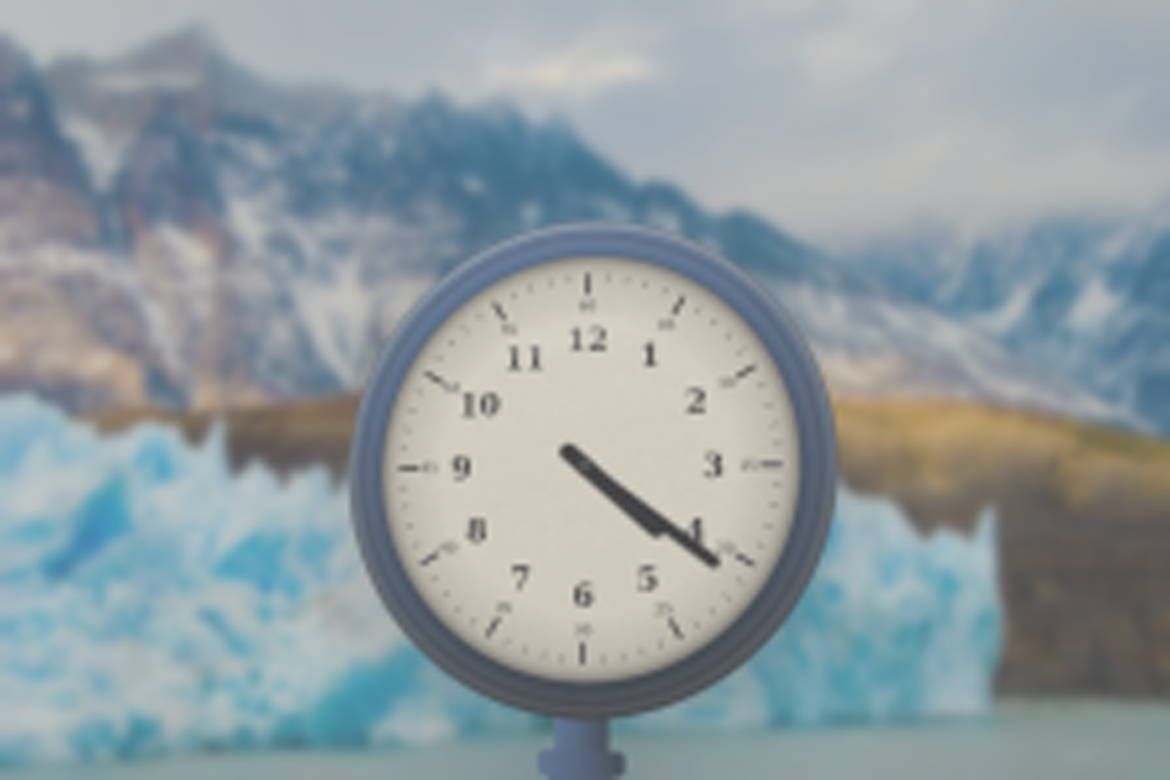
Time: **4:21**
